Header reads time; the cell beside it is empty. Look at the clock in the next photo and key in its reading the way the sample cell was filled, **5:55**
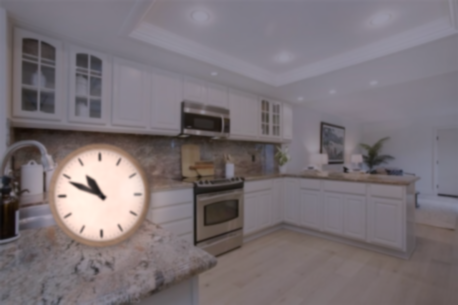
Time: **10:49**
